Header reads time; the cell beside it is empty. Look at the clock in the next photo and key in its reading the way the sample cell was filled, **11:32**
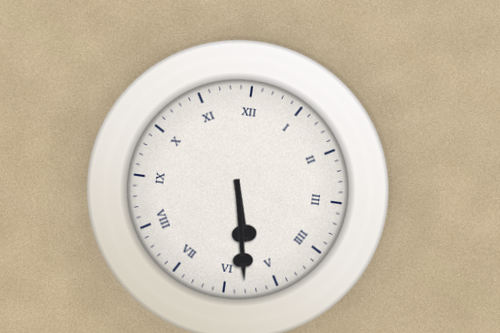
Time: **5:28**
